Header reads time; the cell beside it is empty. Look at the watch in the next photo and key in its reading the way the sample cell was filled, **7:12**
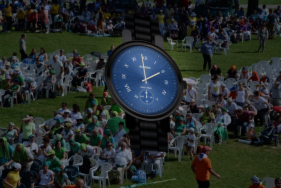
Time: **1:59**
